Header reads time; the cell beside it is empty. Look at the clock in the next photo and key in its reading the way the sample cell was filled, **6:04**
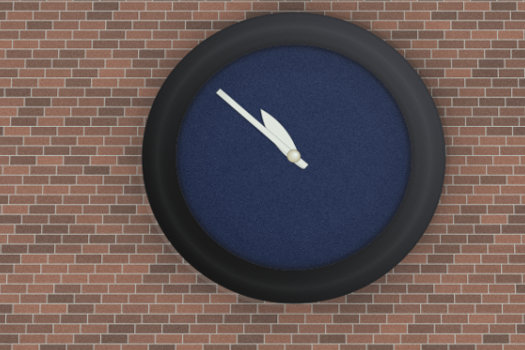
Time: **10:52**
